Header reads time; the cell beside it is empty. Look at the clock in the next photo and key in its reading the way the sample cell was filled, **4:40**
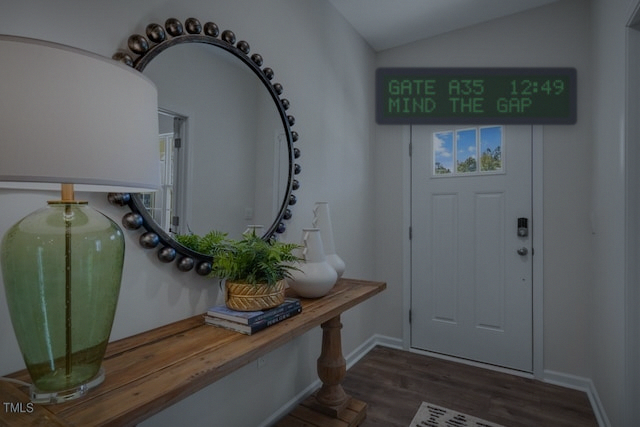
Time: **12:49**
